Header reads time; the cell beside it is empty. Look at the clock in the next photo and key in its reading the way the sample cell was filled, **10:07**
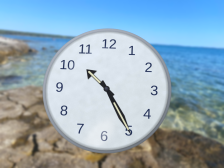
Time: **10:25**
